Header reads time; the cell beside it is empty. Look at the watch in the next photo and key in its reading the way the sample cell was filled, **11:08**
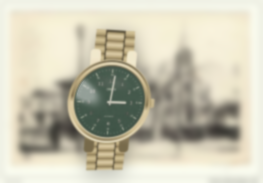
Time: **3:01**
